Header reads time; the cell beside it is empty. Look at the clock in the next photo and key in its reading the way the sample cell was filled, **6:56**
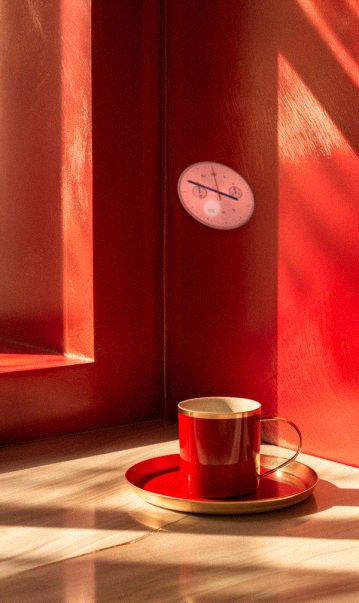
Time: **3:49**
